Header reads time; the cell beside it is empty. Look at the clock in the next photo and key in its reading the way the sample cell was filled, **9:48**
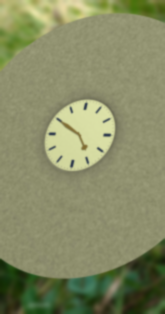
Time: **4:50**
